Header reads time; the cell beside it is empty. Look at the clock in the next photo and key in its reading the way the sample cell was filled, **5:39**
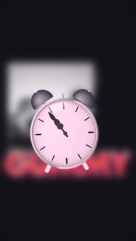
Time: **10:54**
